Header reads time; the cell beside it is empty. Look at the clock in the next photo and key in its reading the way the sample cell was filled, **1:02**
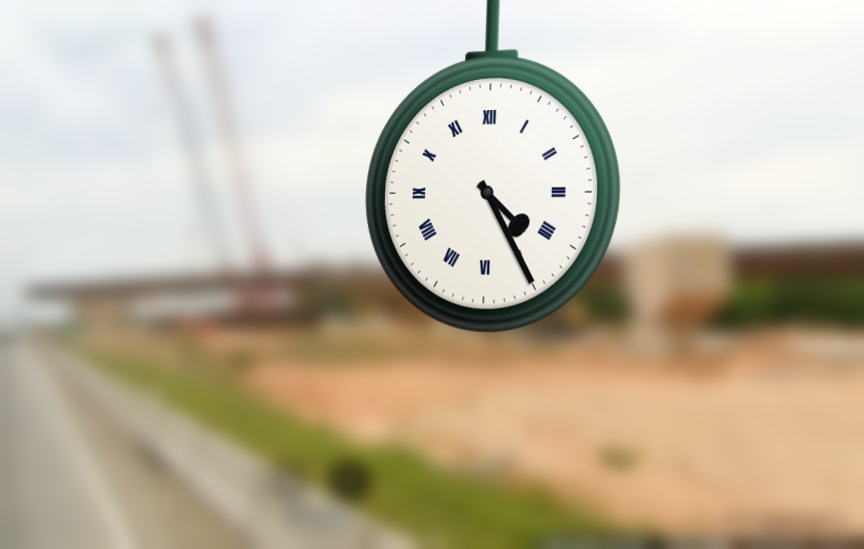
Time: **4:25**
